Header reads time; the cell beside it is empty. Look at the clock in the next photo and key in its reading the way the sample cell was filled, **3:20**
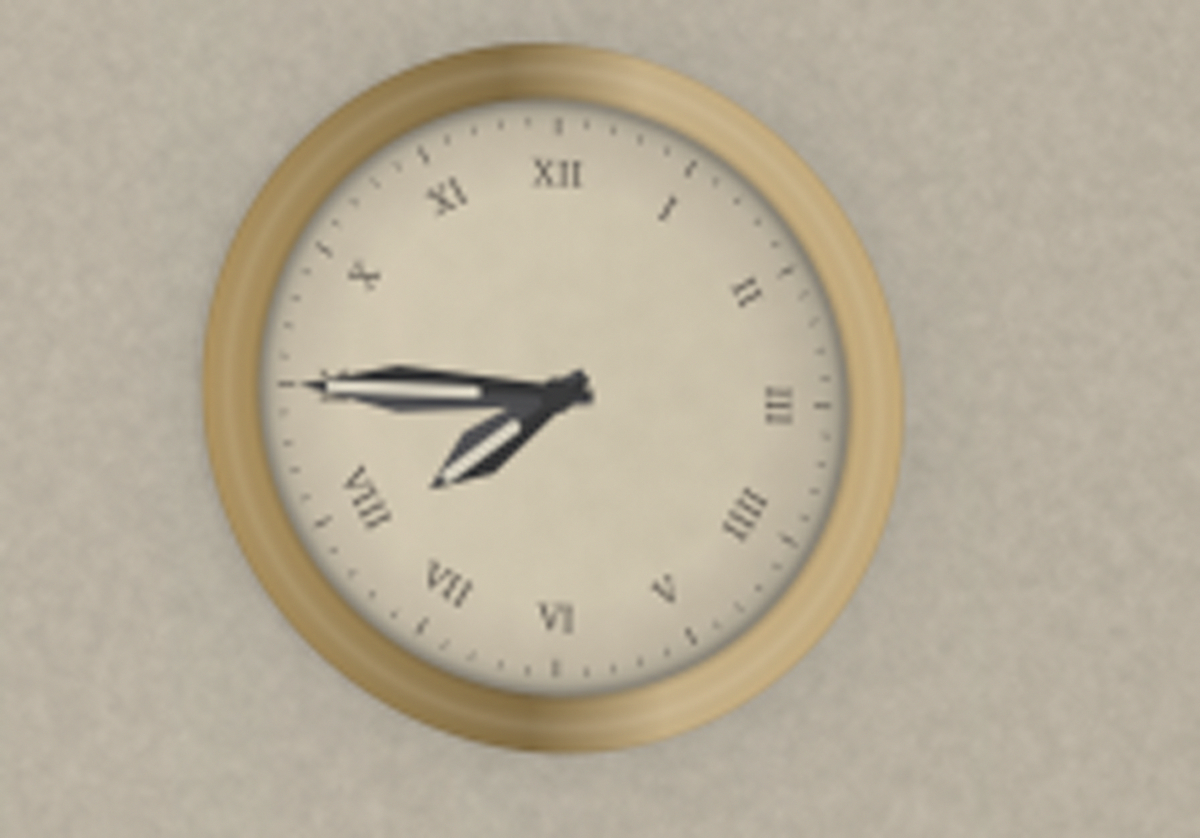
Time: **7:45**
